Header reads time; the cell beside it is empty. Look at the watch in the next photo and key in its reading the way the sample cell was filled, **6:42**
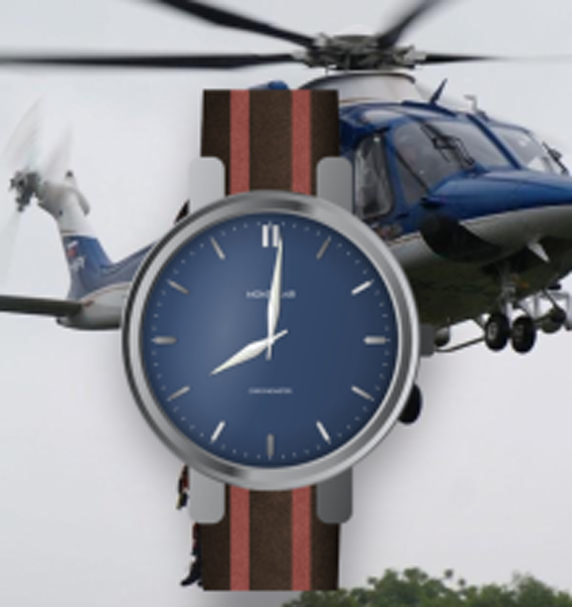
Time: **8:01**
